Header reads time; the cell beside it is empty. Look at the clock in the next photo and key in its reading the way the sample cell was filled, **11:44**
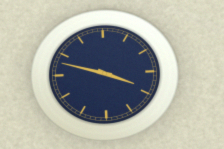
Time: **3:48**
